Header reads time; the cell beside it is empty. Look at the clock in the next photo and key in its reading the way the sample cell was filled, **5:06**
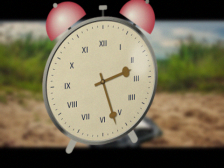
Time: **2:27**
